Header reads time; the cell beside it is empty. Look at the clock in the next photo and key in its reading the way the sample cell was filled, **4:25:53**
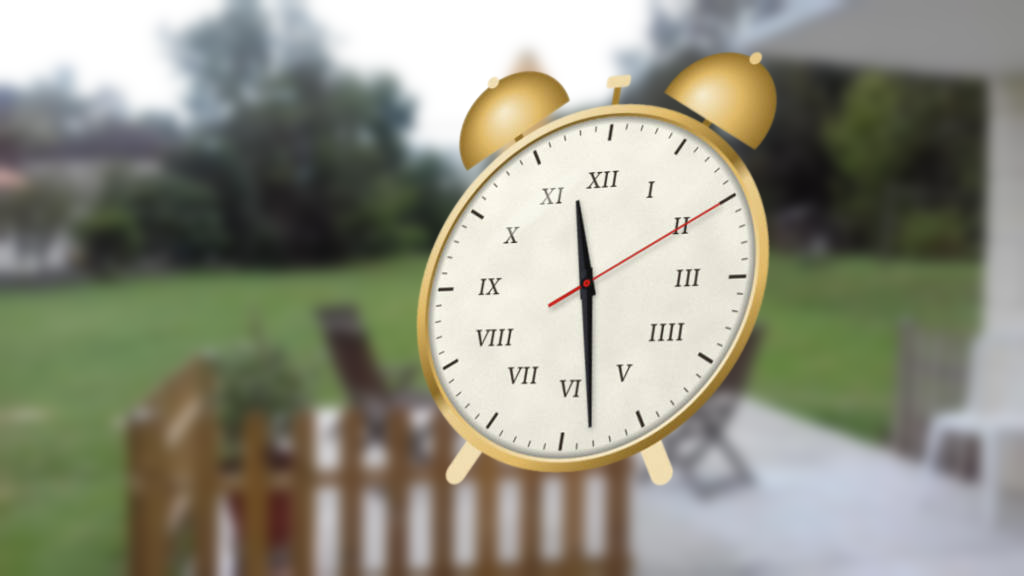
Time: **11:28:10**
